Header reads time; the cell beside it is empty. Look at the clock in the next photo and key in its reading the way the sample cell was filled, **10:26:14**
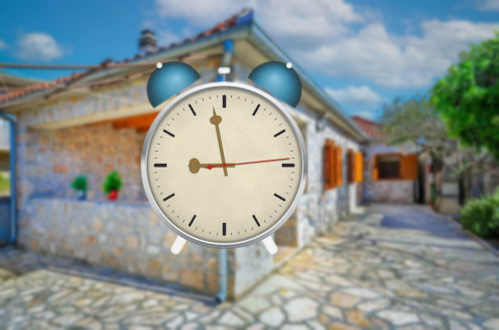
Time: **8:58:14**
